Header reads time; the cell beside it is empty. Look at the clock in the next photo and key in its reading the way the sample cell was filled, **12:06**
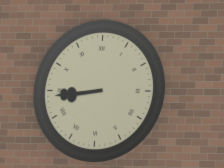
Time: **8:44**
